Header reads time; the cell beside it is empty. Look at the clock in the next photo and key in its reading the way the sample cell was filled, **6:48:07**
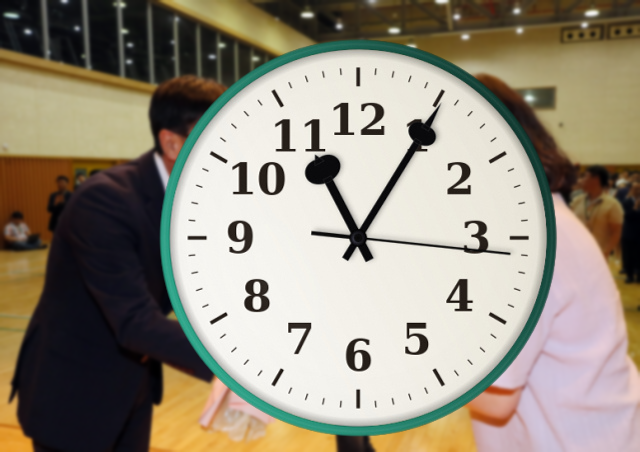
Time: **11:05:16**
